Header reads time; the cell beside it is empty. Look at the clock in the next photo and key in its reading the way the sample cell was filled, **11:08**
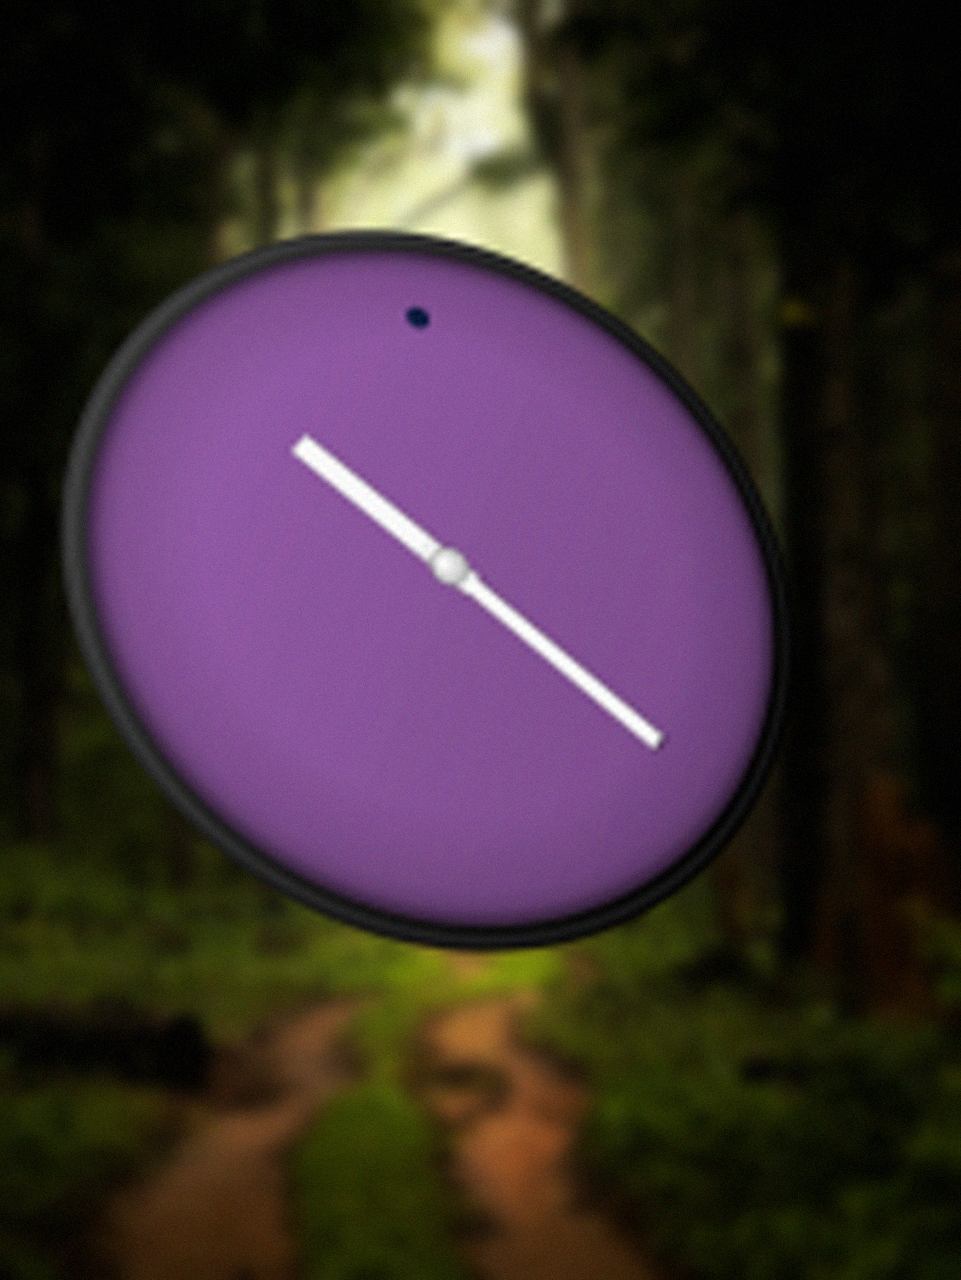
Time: **10:22**
